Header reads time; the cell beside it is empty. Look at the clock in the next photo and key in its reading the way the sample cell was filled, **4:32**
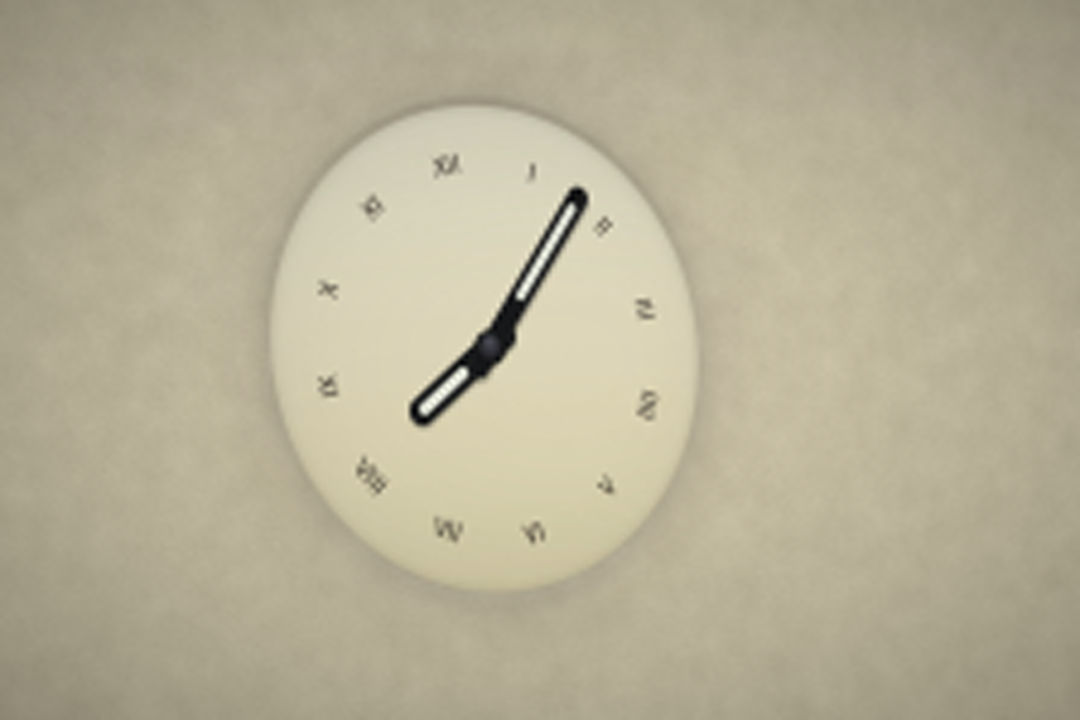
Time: **8:08**
